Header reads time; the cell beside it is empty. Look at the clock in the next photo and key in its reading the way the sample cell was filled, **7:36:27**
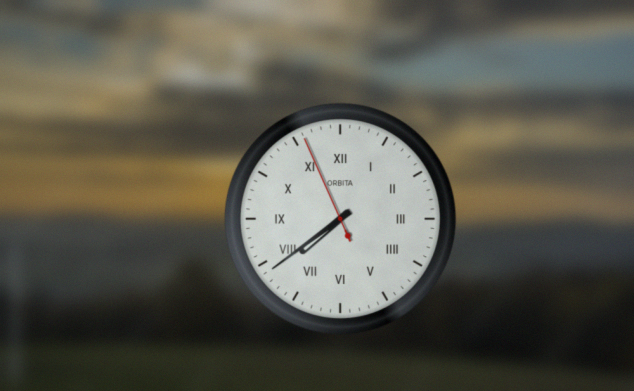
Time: **7:38:56**
